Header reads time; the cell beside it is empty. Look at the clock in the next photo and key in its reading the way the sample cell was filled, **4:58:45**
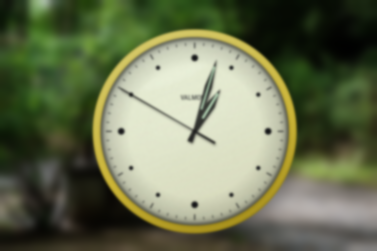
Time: **1:02:50**
